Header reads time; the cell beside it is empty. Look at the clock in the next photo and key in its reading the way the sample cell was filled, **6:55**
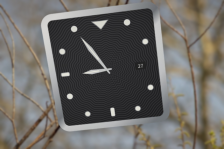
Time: **8:55**
